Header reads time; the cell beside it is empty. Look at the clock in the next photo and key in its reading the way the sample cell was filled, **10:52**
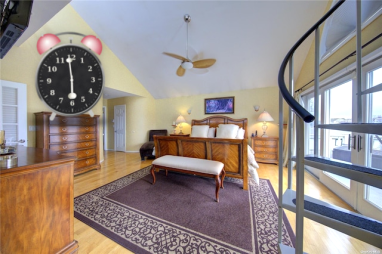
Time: **5:59**
